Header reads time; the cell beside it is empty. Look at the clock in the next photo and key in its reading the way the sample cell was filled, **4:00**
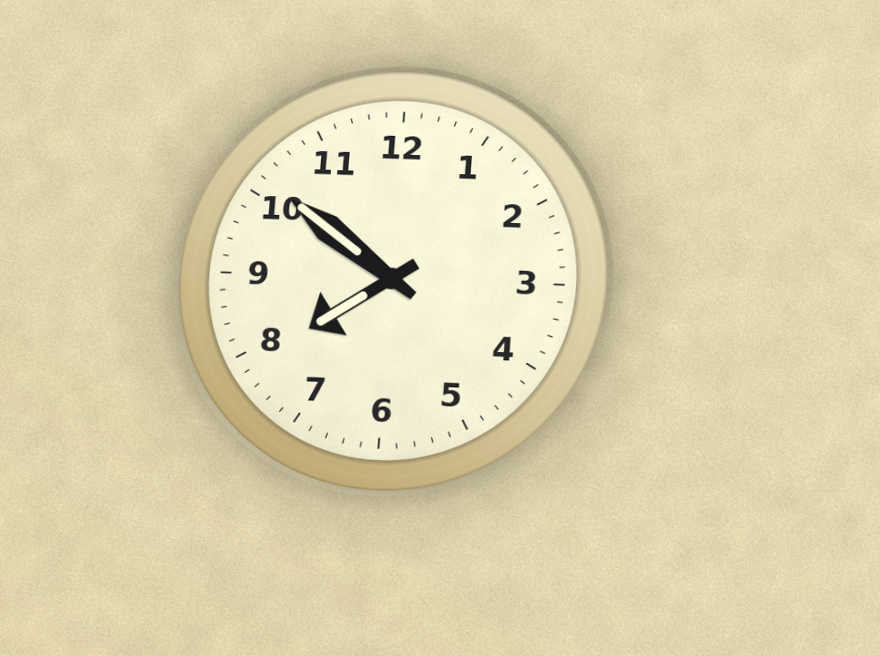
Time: **7:51**
